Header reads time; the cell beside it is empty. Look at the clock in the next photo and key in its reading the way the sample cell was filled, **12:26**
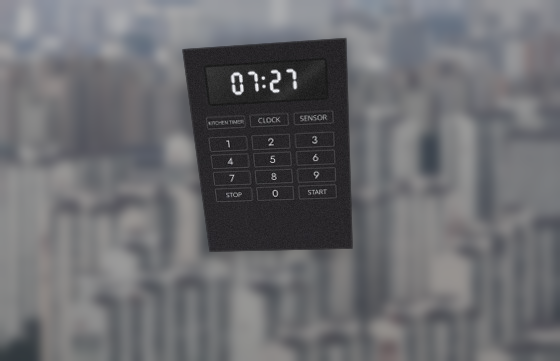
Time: **7:27**
